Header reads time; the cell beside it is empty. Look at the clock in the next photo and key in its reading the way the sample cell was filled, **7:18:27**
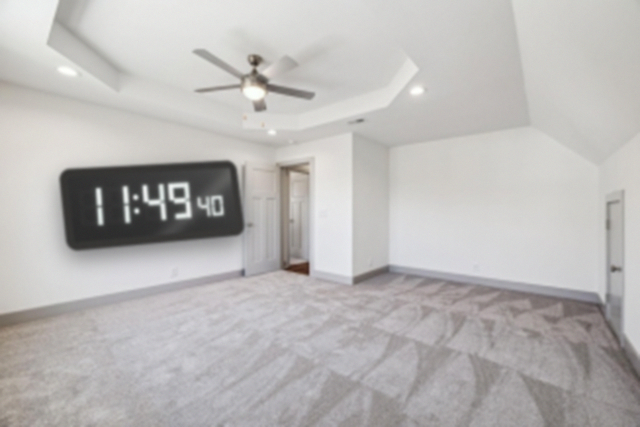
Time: **11:49:40**
